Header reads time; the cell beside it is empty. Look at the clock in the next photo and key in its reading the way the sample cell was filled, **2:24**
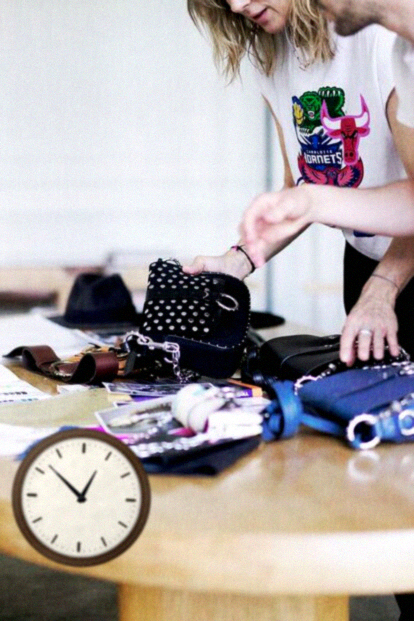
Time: **12:52**
